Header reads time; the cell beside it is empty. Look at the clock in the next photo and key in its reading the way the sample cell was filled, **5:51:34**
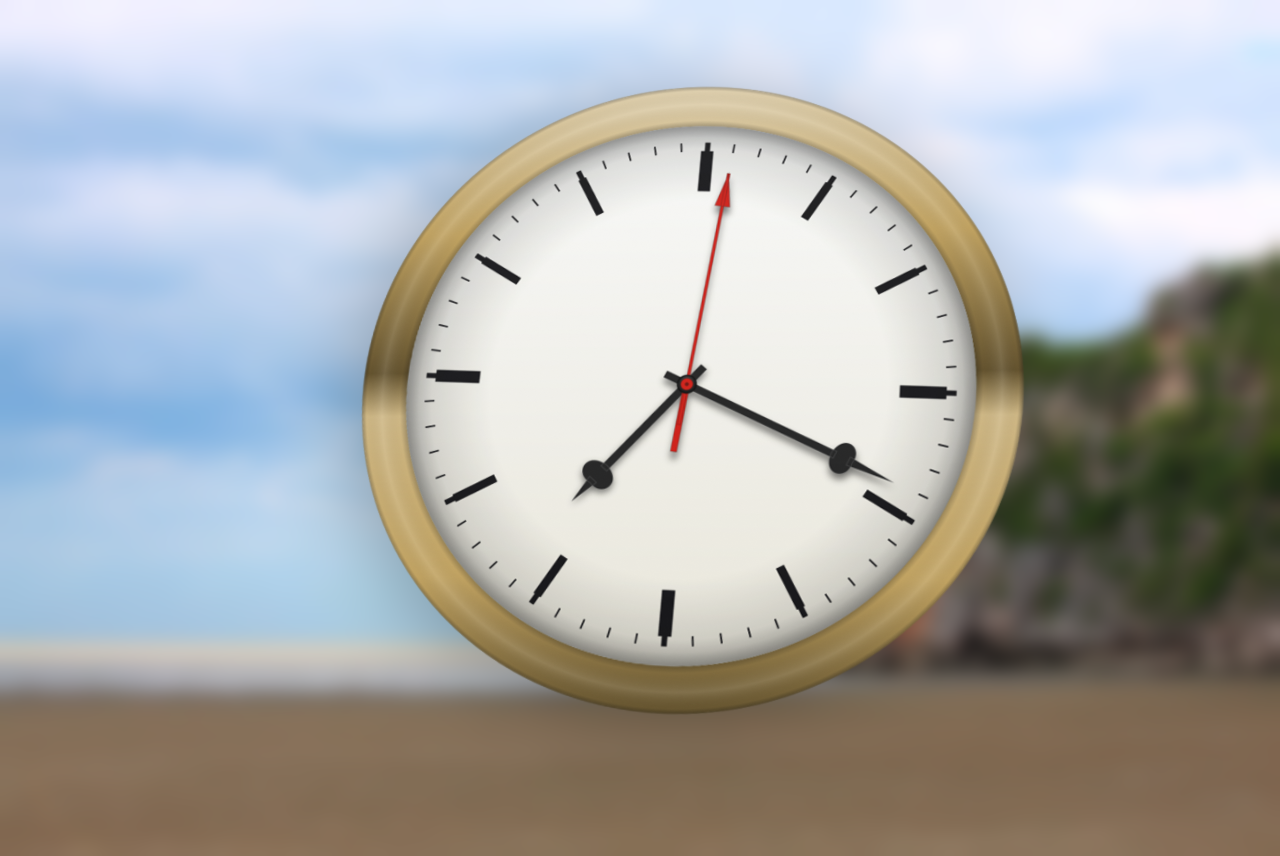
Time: **7:19:01**
